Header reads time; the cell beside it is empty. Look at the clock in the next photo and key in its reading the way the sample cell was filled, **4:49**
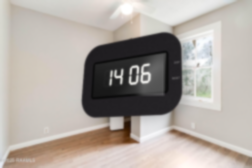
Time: **14:06**
